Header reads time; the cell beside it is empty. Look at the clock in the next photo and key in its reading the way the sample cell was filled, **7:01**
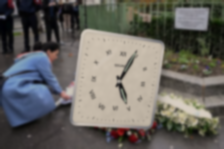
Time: **5:04**
